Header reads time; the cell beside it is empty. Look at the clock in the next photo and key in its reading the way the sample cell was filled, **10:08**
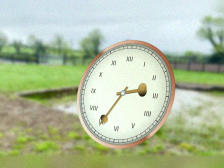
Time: **2:35**
